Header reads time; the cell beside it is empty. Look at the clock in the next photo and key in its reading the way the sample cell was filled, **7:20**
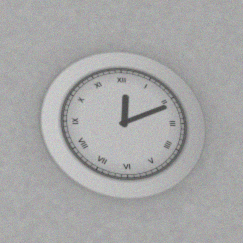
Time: **12:11**
